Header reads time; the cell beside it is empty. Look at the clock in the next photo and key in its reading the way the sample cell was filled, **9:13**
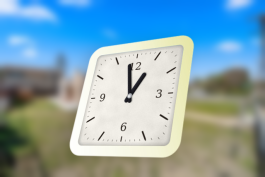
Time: **12:58**
